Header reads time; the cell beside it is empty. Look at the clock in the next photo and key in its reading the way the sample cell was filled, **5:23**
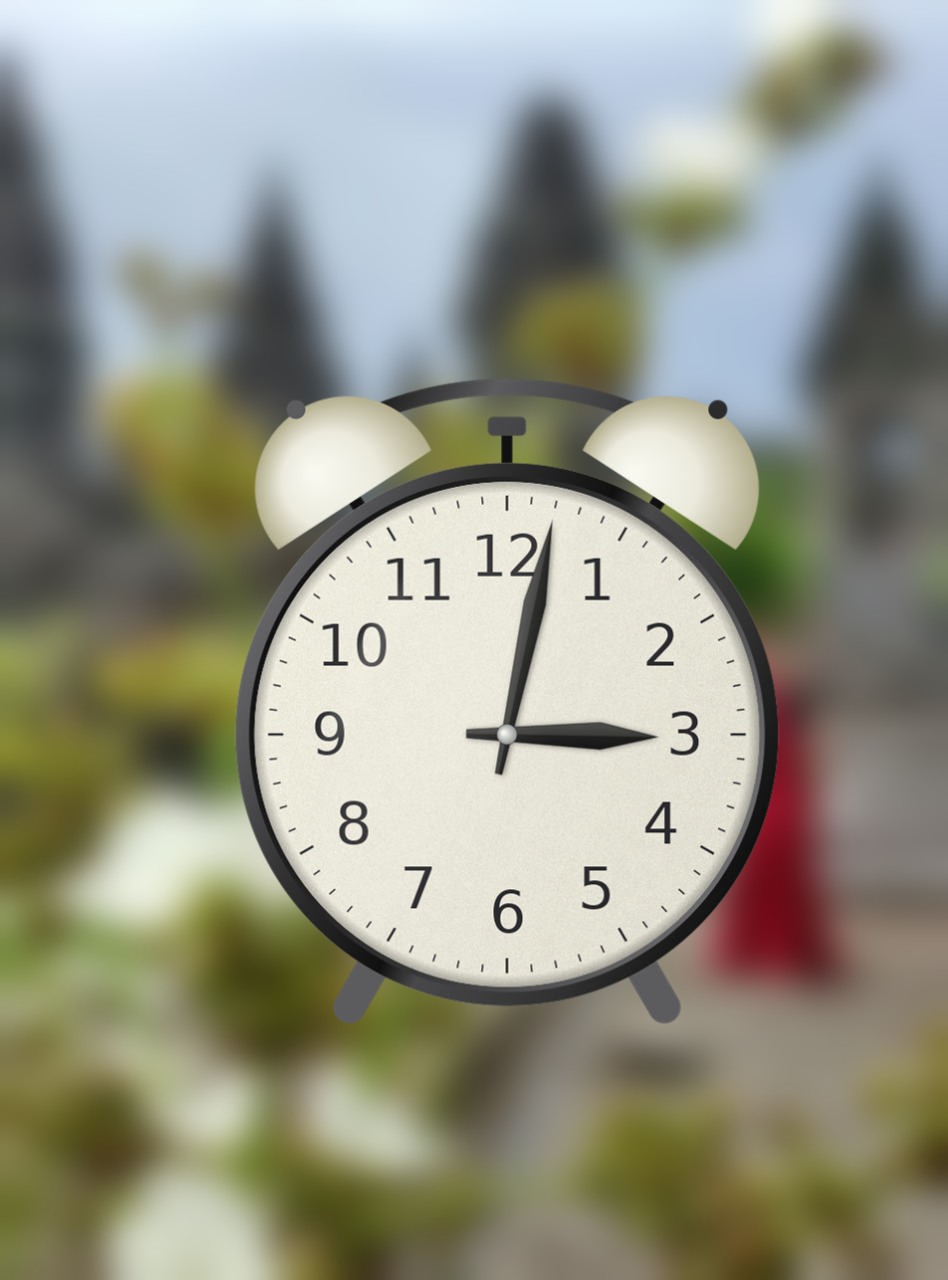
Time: **3:02**
